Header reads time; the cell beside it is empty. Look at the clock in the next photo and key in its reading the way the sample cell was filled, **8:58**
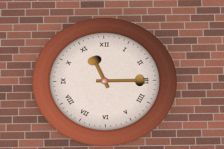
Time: **11:15**
